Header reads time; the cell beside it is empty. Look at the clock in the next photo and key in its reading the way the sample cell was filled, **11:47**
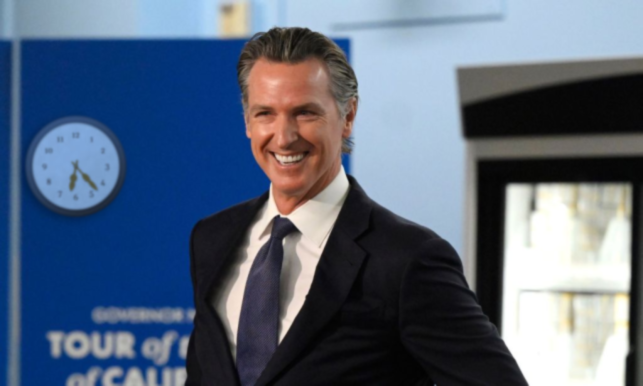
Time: **6:23**
